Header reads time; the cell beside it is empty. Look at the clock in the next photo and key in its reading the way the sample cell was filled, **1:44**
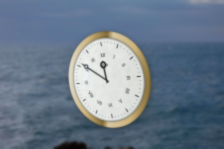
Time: **11:51**
